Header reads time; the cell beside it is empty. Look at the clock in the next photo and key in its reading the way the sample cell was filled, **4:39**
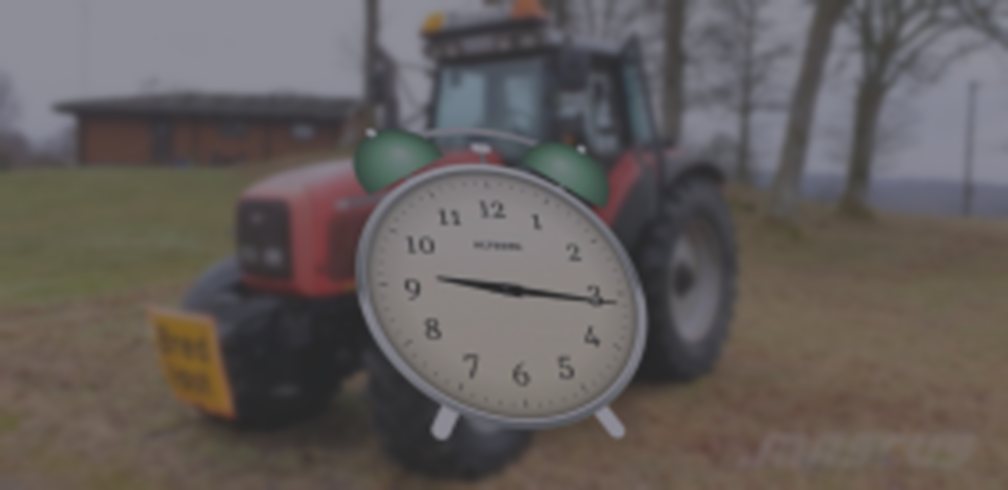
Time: **9:16**
